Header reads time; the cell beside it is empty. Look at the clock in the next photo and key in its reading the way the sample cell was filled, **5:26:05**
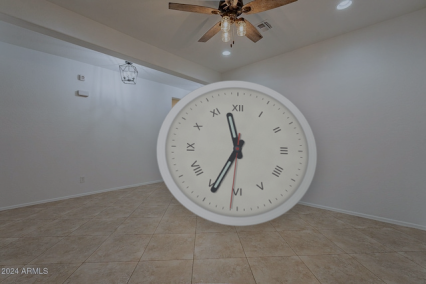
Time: **11:34:31**
